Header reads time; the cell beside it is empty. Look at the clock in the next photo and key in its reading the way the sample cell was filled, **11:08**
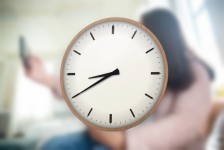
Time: **8:40**
